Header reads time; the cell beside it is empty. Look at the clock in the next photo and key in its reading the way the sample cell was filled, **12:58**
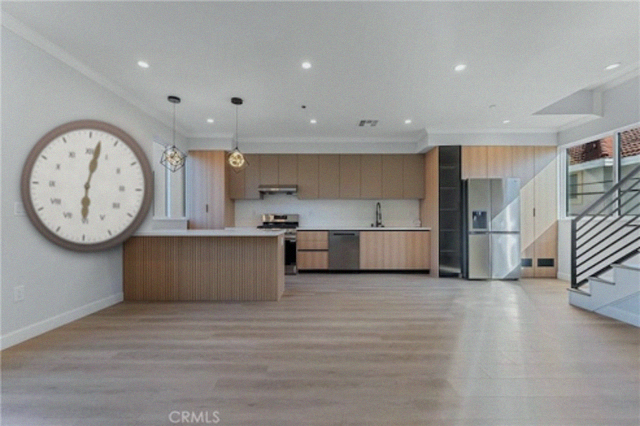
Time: **6:02**
